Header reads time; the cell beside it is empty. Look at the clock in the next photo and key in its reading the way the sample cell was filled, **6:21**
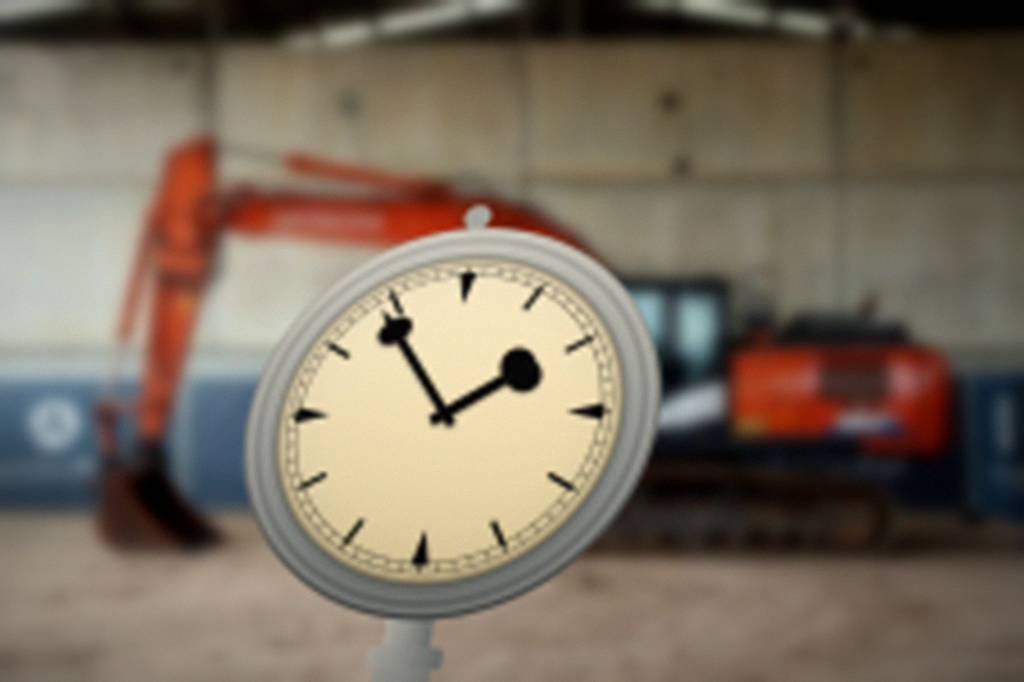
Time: **1:54**
